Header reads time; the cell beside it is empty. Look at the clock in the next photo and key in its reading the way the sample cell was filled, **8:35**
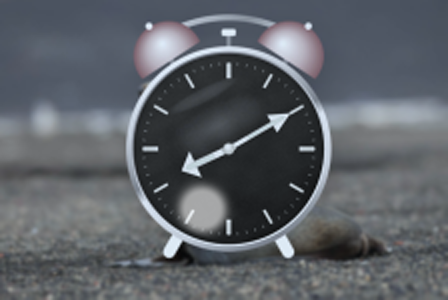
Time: **8:10**
